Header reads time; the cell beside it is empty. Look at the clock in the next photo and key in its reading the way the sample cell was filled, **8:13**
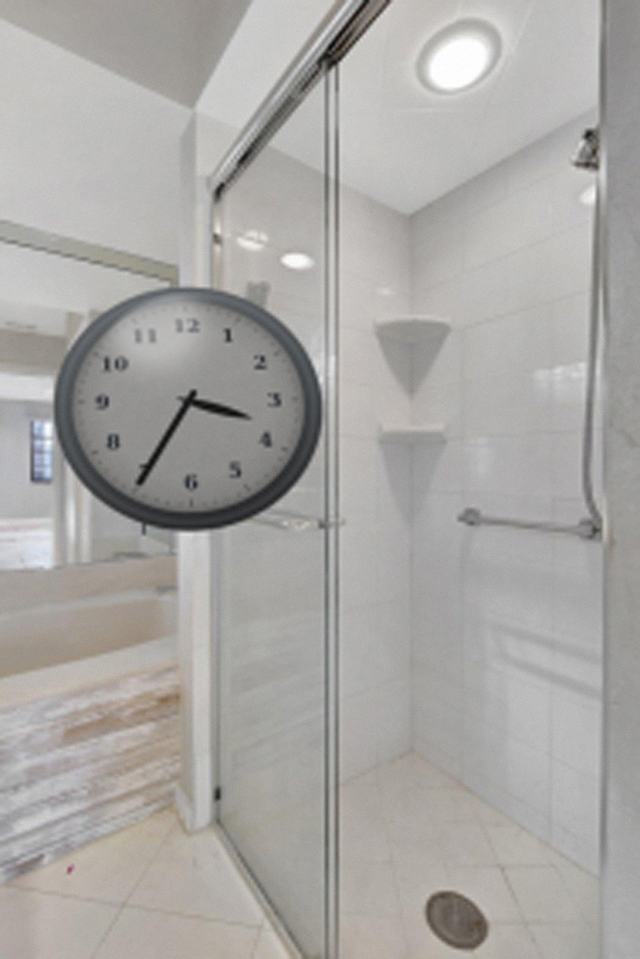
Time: **3:35**
